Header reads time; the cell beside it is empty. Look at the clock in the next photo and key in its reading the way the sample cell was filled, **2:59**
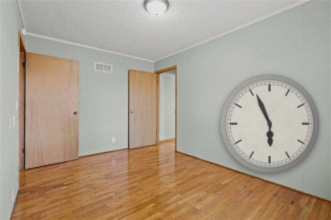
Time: **5:56**
